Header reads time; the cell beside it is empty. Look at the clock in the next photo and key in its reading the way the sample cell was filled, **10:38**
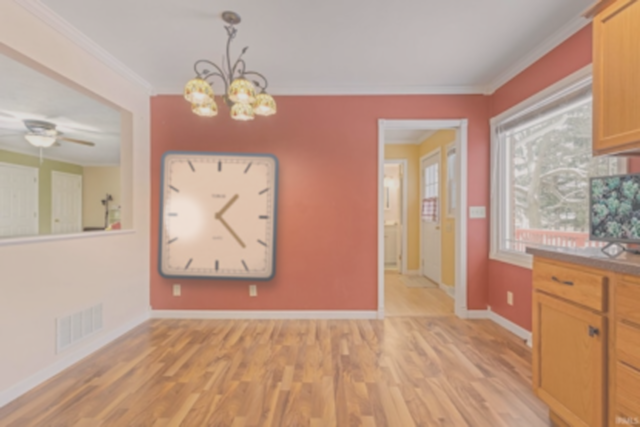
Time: **1:23**
